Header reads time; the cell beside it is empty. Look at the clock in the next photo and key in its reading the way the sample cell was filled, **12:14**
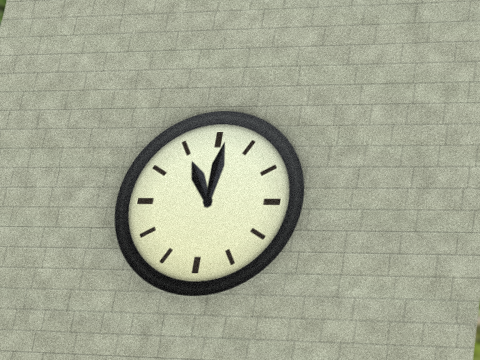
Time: **11:01**
